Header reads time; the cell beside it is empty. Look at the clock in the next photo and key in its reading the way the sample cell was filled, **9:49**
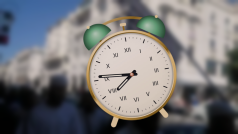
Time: **7:46**
